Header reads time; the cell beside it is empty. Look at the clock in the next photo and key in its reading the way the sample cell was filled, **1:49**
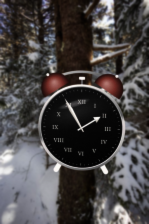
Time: **1:55**
